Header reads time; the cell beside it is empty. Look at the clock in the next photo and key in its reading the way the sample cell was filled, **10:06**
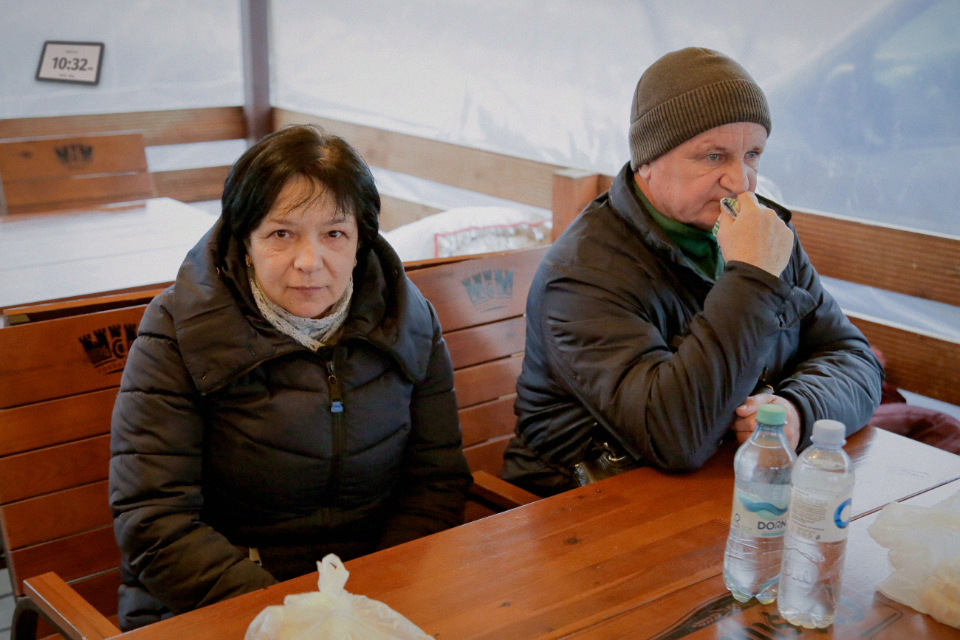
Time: **10:32**
